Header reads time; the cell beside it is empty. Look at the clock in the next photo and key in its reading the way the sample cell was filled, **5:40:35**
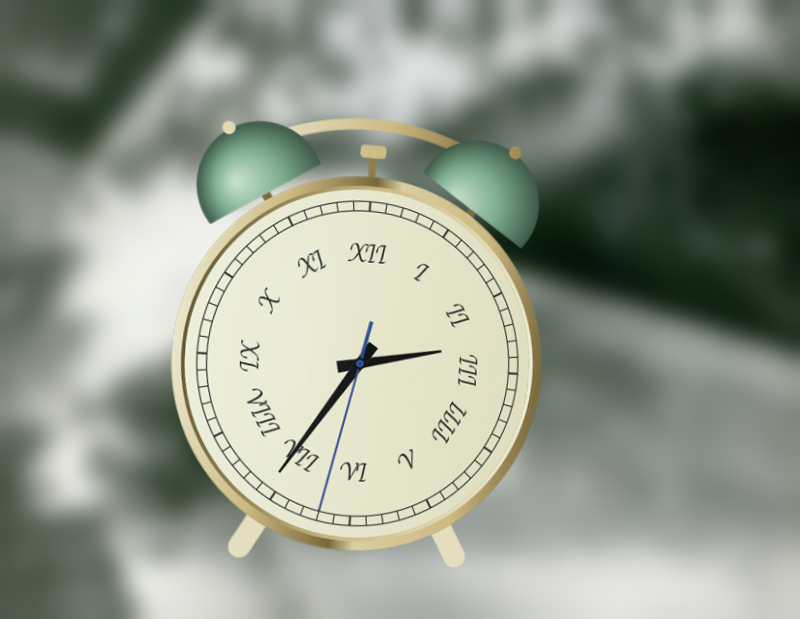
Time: **2:35:32**
